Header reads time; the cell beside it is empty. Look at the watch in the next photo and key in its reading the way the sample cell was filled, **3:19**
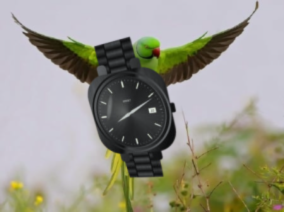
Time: **8:11**
